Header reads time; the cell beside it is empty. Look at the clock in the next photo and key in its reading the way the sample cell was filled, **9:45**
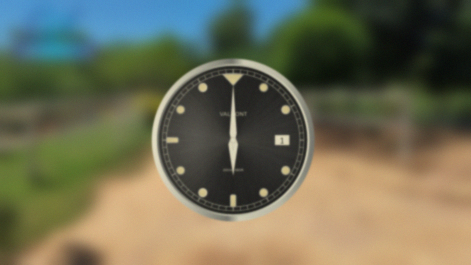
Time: **6:00**
